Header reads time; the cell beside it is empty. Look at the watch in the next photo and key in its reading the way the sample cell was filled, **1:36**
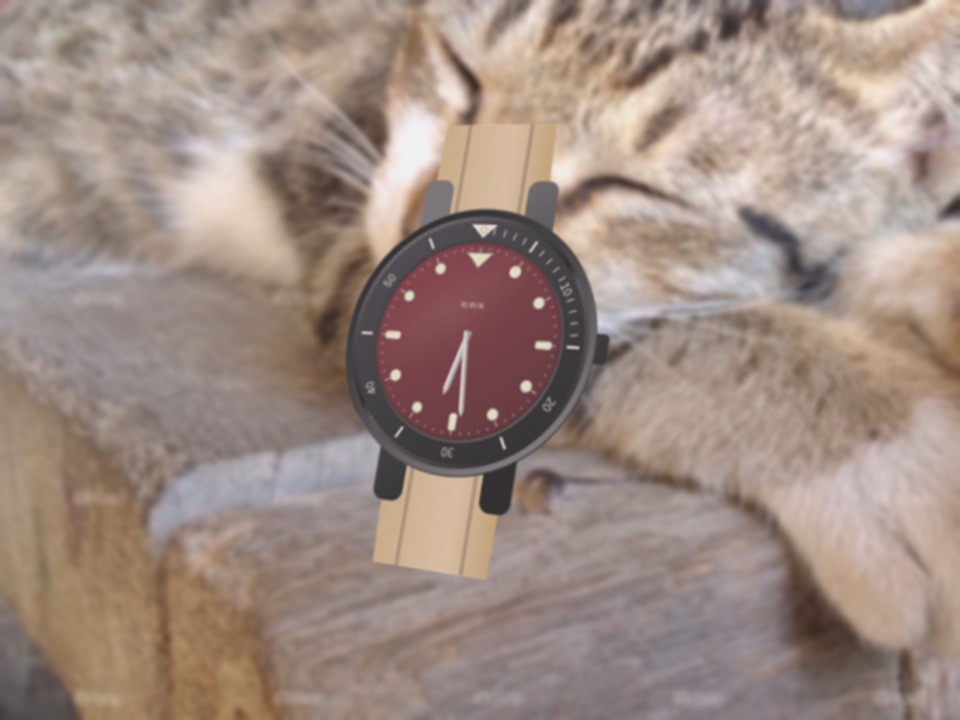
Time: **6:29**
